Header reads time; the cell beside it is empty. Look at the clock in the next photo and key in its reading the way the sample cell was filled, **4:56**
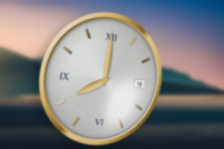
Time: **8:00**
